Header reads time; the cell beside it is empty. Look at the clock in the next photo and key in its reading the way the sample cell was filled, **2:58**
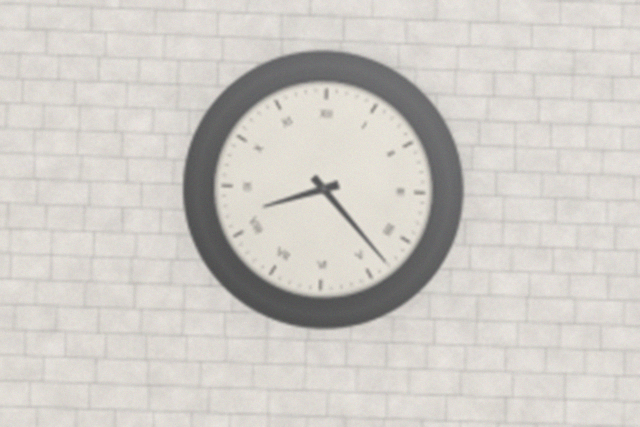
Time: **8:23**
